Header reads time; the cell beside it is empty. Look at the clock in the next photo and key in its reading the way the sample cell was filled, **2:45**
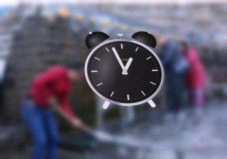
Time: **12:57**
